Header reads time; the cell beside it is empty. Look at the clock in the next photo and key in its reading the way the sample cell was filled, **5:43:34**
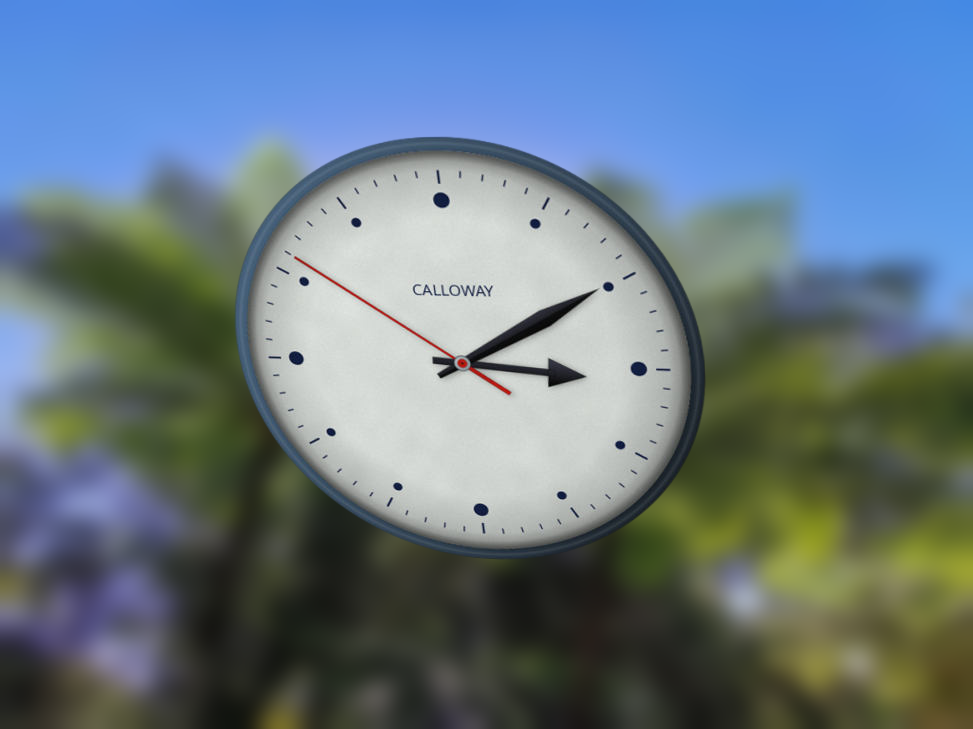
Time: **3:09:51**
